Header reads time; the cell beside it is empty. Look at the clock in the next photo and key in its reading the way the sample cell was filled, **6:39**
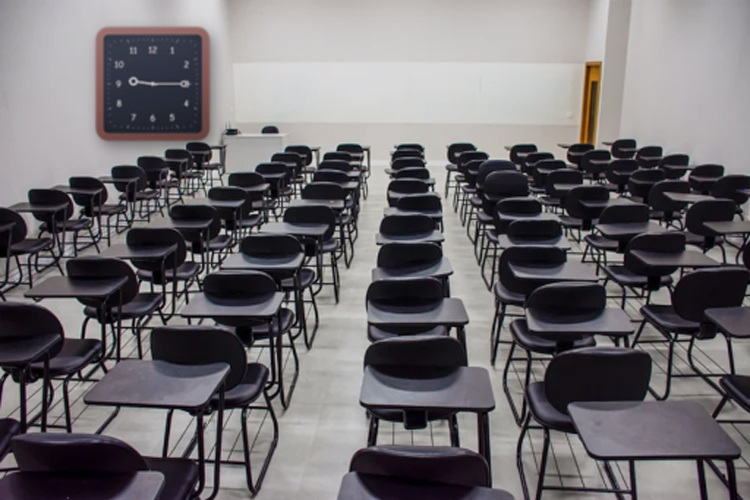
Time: **9:15**
